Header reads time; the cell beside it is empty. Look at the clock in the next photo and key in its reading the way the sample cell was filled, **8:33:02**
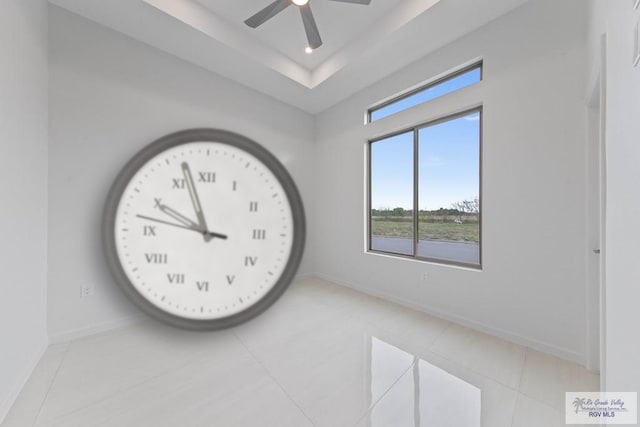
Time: **9:56:47**
